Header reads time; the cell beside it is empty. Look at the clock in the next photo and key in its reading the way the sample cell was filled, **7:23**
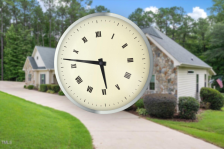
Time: **5:47**
